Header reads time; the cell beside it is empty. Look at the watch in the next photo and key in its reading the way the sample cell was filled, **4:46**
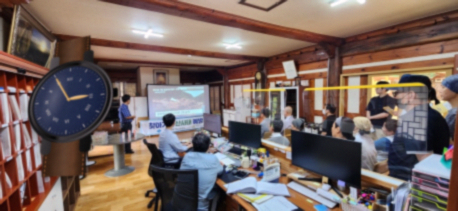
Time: **2:55**
